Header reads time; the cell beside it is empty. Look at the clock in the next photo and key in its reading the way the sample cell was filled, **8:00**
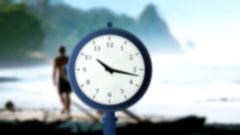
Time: **10:17**
